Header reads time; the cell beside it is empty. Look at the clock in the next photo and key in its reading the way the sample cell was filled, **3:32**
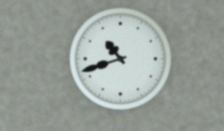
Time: **10:42**
